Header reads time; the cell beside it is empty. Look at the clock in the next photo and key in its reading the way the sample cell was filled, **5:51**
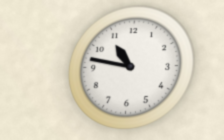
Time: **10:47**
